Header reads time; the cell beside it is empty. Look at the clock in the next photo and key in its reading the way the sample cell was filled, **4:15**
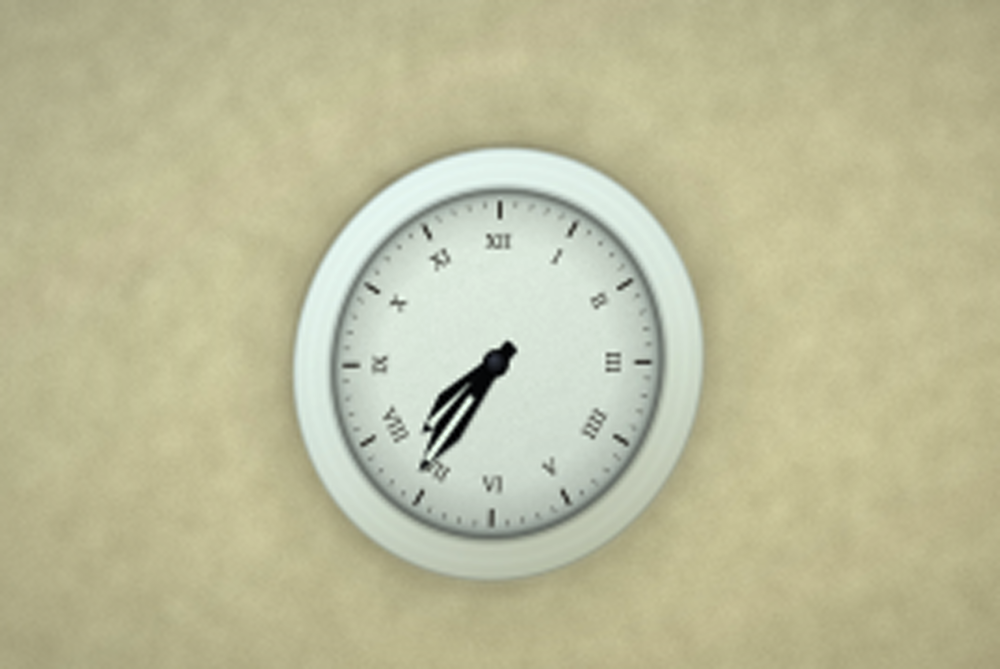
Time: **7:36**
